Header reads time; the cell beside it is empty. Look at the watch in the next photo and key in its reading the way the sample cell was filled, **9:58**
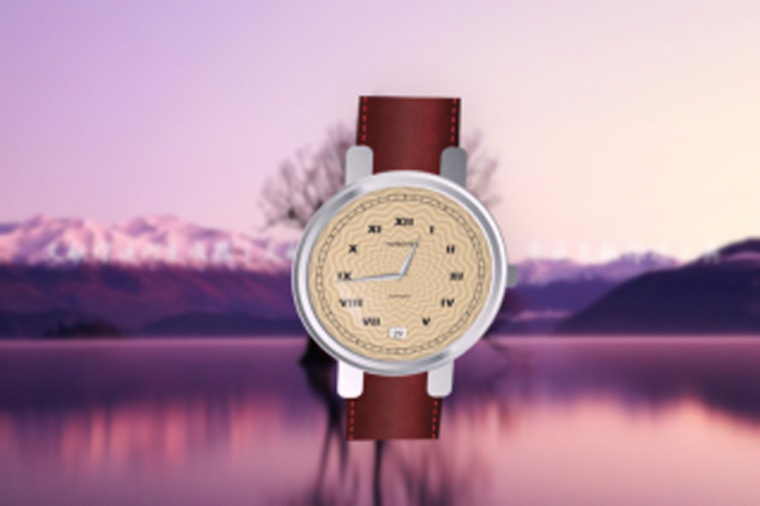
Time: **12:44**
